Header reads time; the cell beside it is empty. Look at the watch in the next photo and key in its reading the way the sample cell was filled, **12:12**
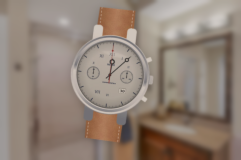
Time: **12:07**
